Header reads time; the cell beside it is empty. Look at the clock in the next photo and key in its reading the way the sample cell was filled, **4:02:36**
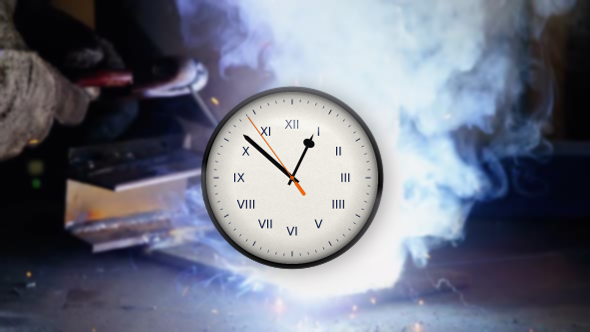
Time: **12:51:54**
